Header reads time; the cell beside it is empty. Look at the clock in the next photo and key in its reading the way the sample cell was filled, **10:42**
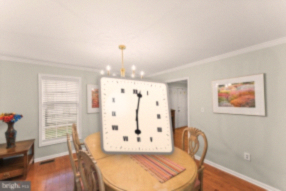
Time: **6:02**
